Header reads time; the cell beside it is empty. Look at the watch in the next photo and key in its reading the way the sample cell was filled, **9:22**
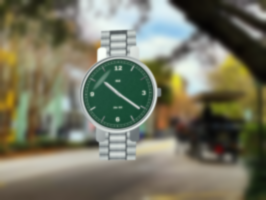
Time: **10:21**
